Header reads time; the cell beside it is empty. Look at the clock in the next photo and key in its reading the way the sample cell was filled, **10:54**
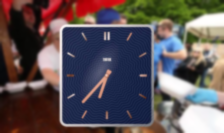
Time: **6:37**
